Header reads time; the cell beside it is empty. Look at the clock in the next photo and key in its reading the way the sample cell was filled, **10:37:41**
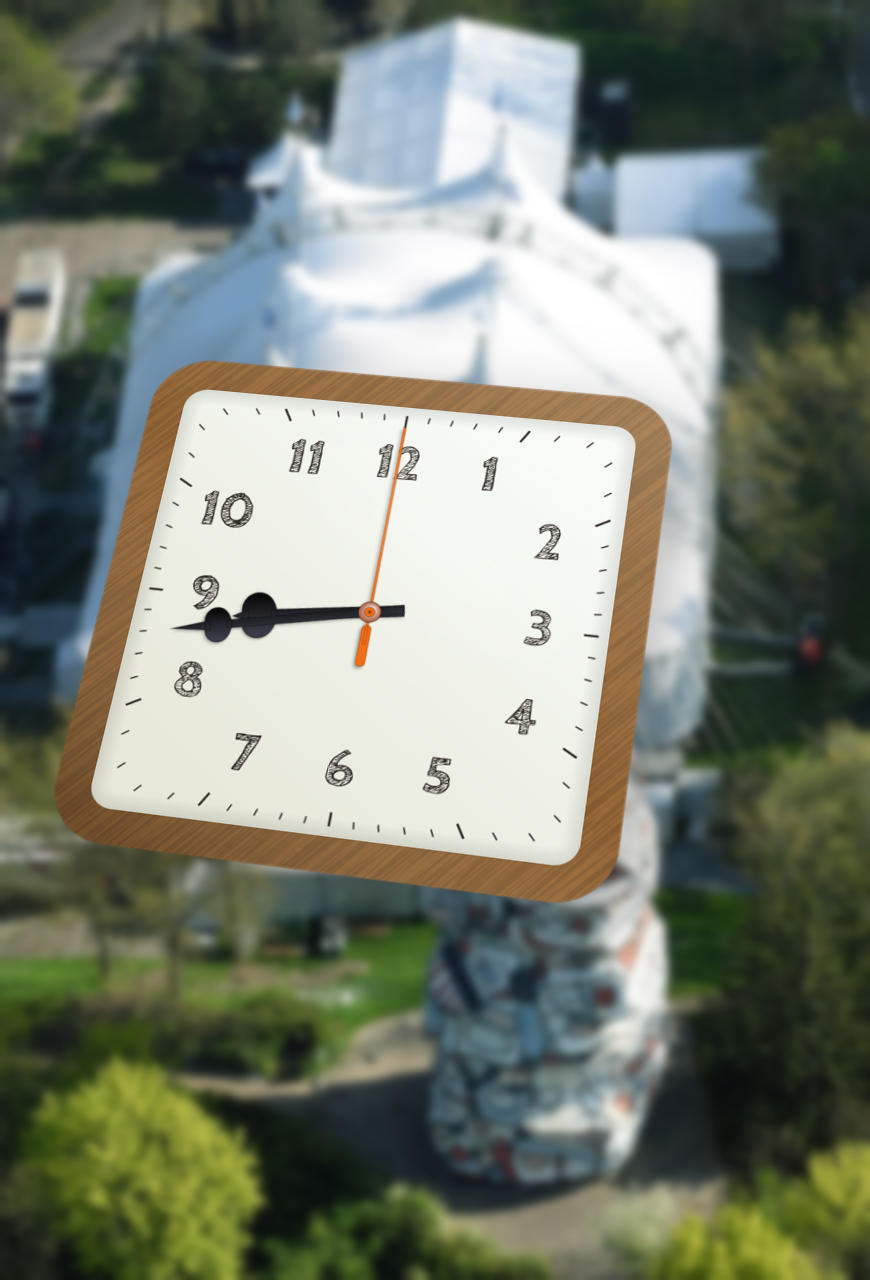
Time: **8:43:00**
